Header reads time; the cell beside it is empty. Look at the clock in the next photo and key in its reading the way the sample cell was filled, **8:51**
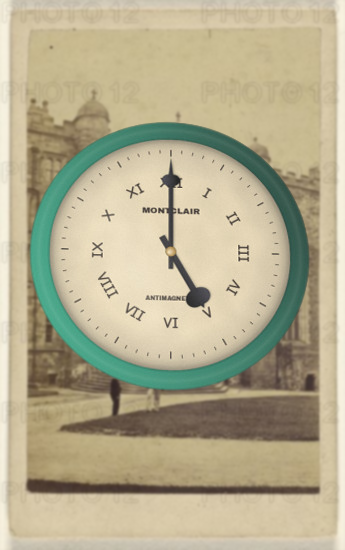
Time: **5:00**
